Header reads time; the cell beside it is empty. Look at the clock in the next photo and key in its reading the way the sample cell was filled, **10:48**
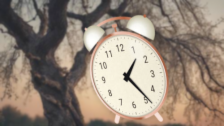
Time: **1:24**
